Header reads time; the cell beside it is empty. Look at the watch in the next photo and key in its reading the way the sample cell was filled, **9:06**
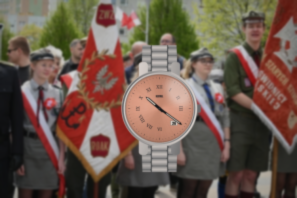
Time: **10:21**
